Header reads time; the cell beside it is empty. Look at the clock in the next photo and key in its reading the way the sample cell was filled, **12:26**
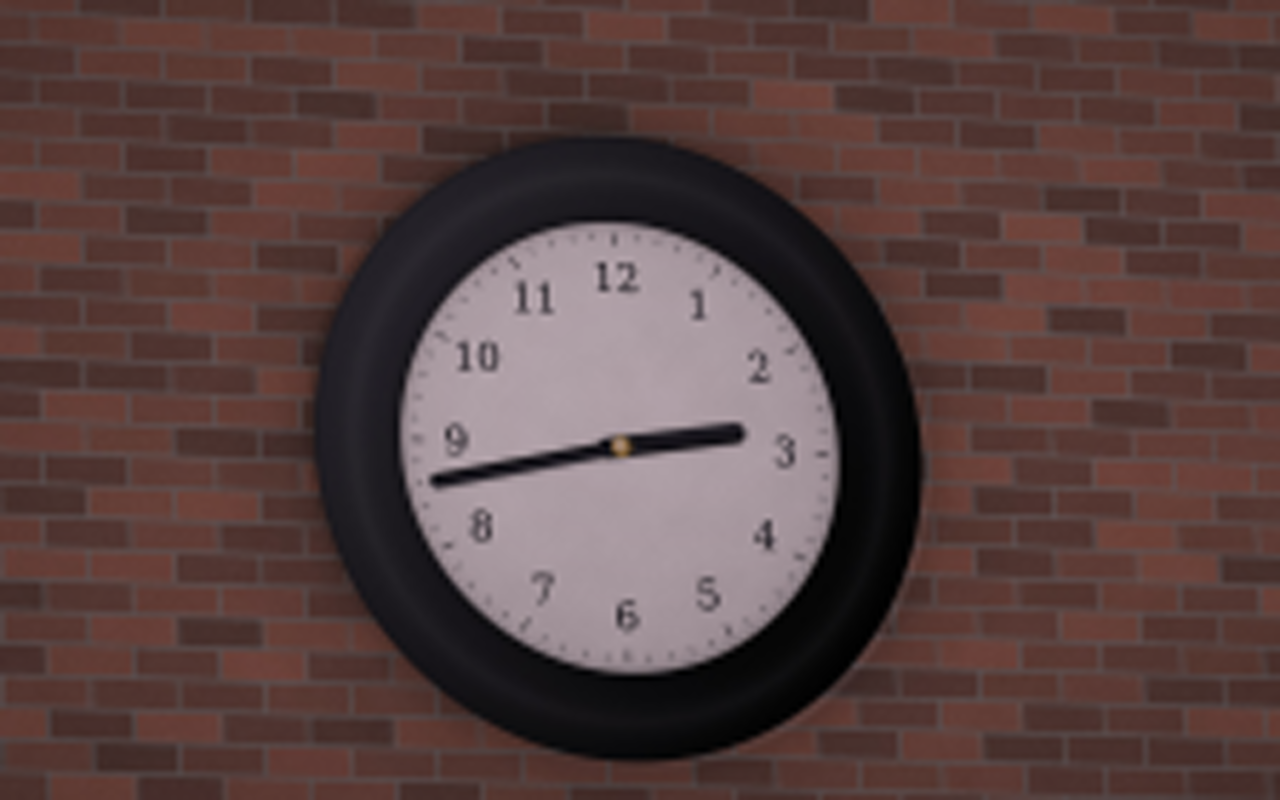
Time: **2:43**
